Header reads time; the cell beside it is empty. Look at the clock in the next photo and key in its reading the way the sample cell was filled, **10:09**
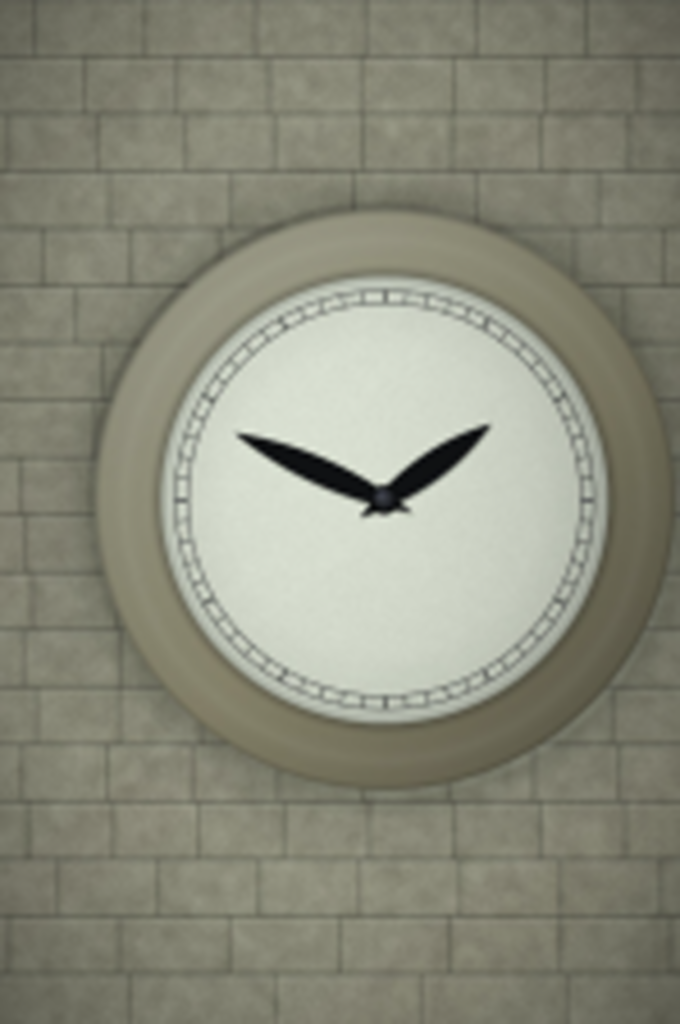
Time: **1:49**
